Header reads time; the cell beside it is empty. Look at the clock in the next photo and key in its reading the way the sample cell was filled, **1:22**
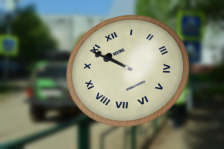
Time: **10:54**
